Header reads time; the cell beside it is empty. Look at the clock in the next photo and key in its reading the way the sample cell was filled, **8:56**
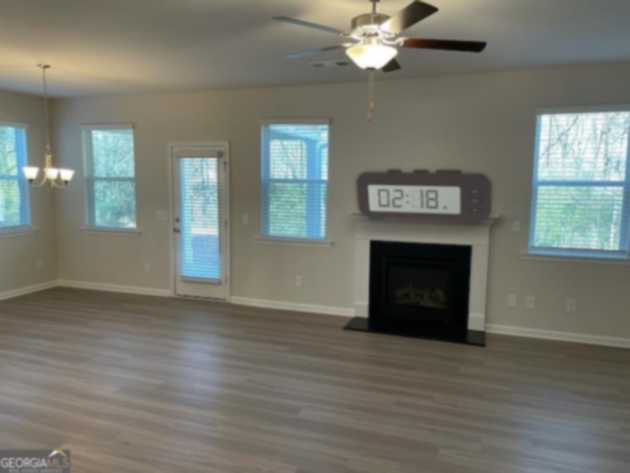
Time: **2:18**
